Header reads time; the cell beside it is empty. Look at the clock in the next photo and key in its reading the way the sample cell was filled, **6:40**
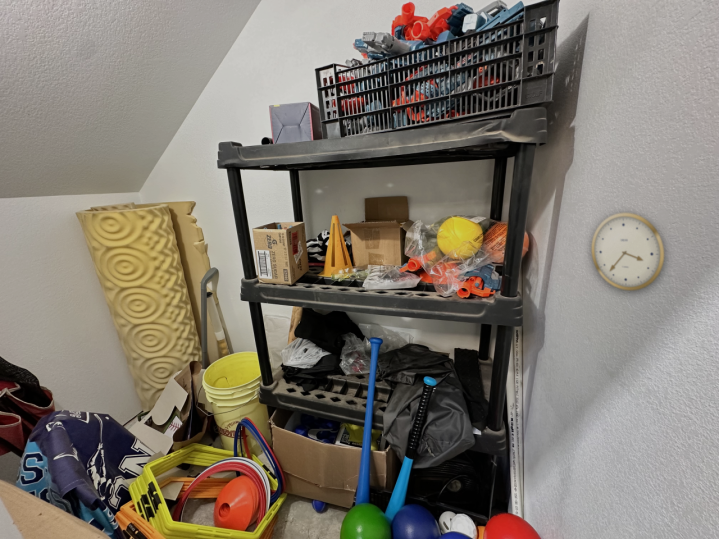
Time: **3:37**
